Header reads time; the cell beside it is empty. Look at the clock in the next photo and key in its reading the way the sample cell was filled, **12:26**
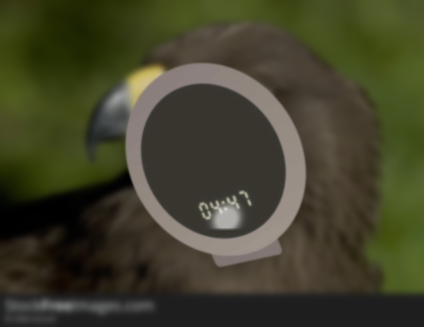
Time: **4:47**
